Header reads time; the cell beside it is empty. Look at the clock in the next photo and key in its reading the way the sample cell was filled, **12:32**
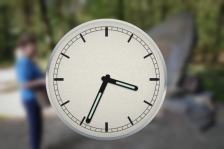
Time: **3:34**
